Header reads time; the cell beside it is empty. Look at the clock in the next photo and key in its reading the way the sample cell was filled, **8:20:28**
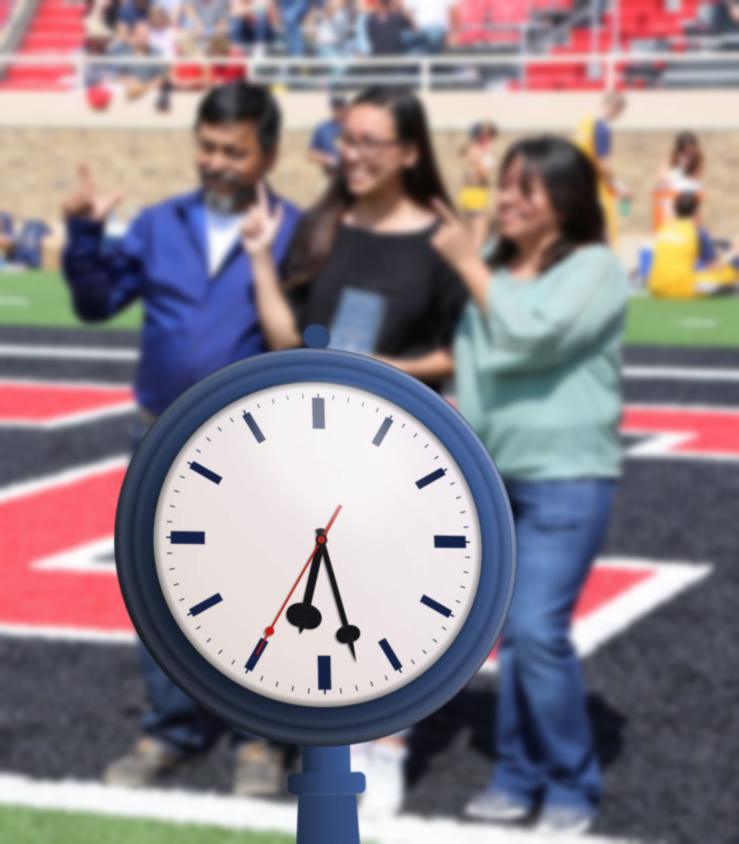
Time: **6:27:35**
